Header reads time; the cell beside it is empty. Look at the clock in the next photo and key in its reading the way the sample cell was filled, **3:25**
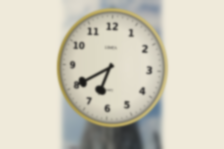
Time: **6:40**
